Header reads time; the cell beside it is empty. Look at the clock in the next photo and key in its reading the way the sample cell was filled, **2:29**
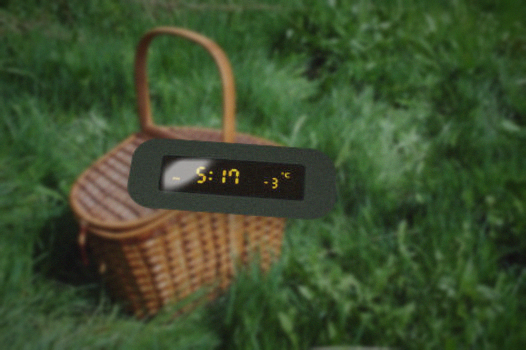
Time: **5:17**
